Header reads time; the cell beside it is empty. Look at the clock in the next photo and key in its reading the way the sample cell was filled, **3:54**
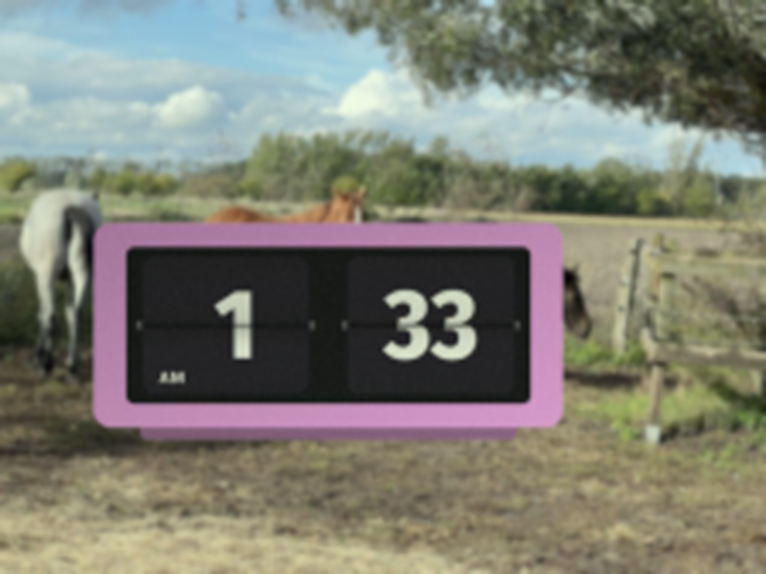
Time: **1:33**
